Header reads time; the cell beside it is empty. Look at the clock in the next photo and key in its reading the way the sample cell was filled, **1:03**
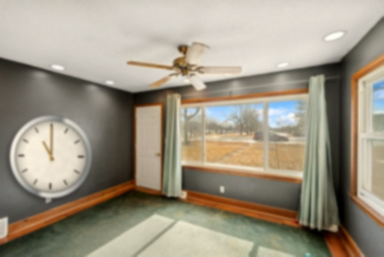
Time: **11:00**
